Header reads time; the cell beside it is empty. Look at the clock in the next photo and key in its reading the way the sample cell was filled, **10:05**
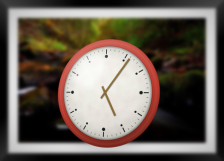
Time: **5:06**
